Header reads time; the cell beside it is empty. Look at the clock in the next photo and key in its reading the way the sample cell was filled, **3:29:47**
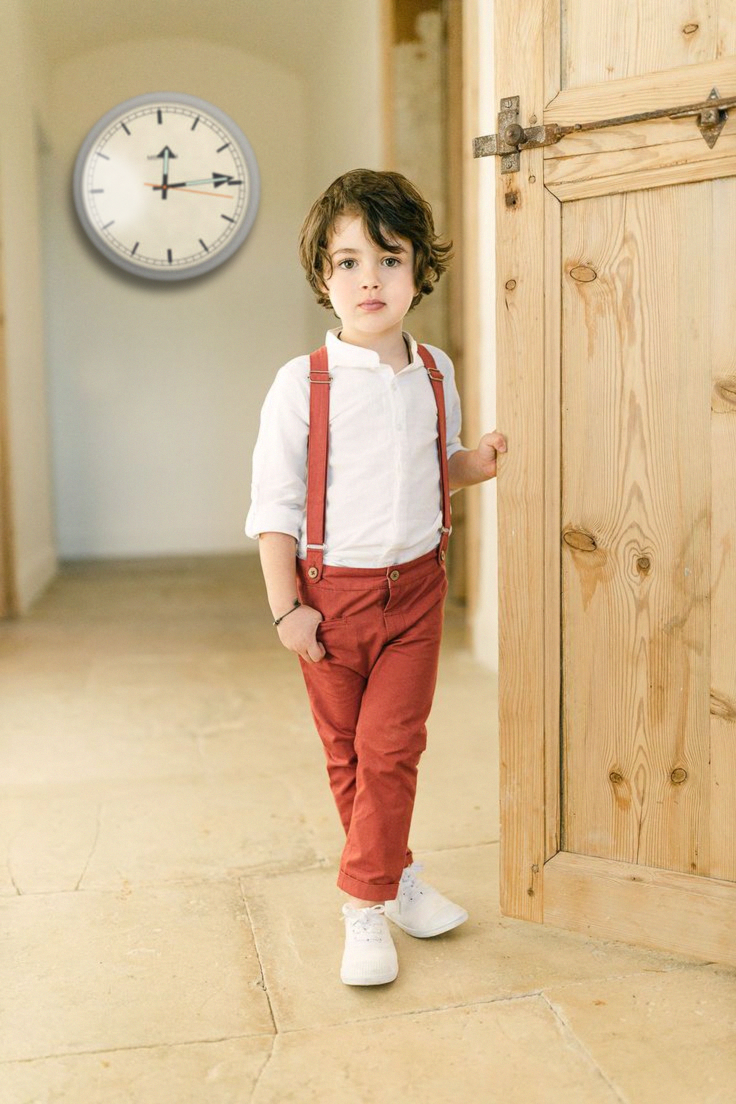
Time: **12:14:17**
